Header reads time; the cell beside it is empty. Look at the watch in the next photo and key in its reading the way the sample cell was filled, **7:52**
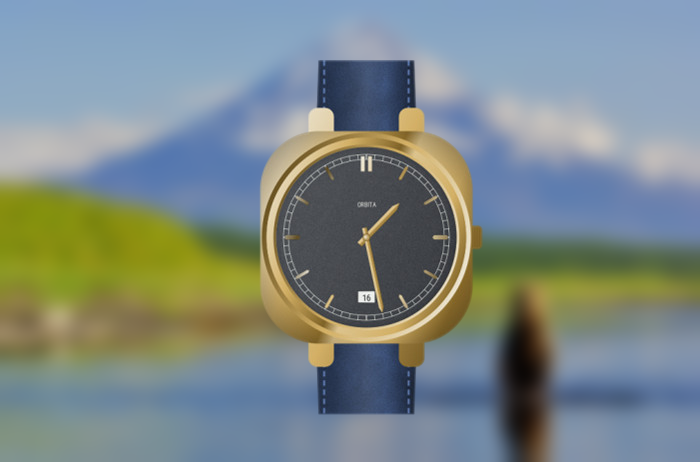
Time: **1:28**
